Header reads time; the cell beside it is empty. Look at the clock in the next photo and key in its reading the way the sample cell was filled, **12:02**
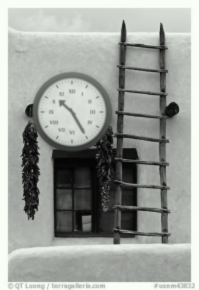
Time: **10:25**
